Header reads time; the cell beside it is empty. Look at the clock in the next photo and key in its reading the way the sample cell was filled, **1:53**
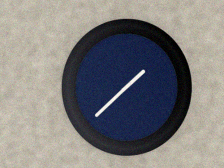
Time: **1:38**
